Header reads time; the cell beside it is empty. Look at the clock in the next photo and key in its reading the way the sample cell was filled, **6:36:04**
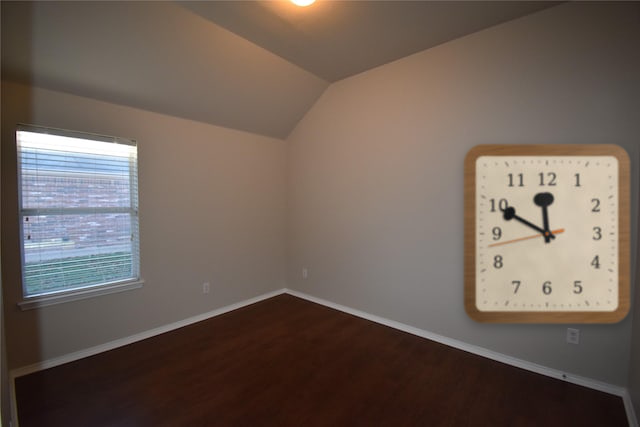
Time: **11:49:43**
